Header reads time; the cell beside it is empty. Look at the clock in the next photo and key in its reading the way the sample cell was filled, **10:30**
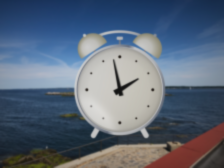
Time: **1:58**
